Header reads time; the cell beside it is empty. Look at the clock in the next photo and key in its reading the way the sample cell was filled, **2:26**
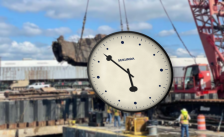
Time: **5:53**
